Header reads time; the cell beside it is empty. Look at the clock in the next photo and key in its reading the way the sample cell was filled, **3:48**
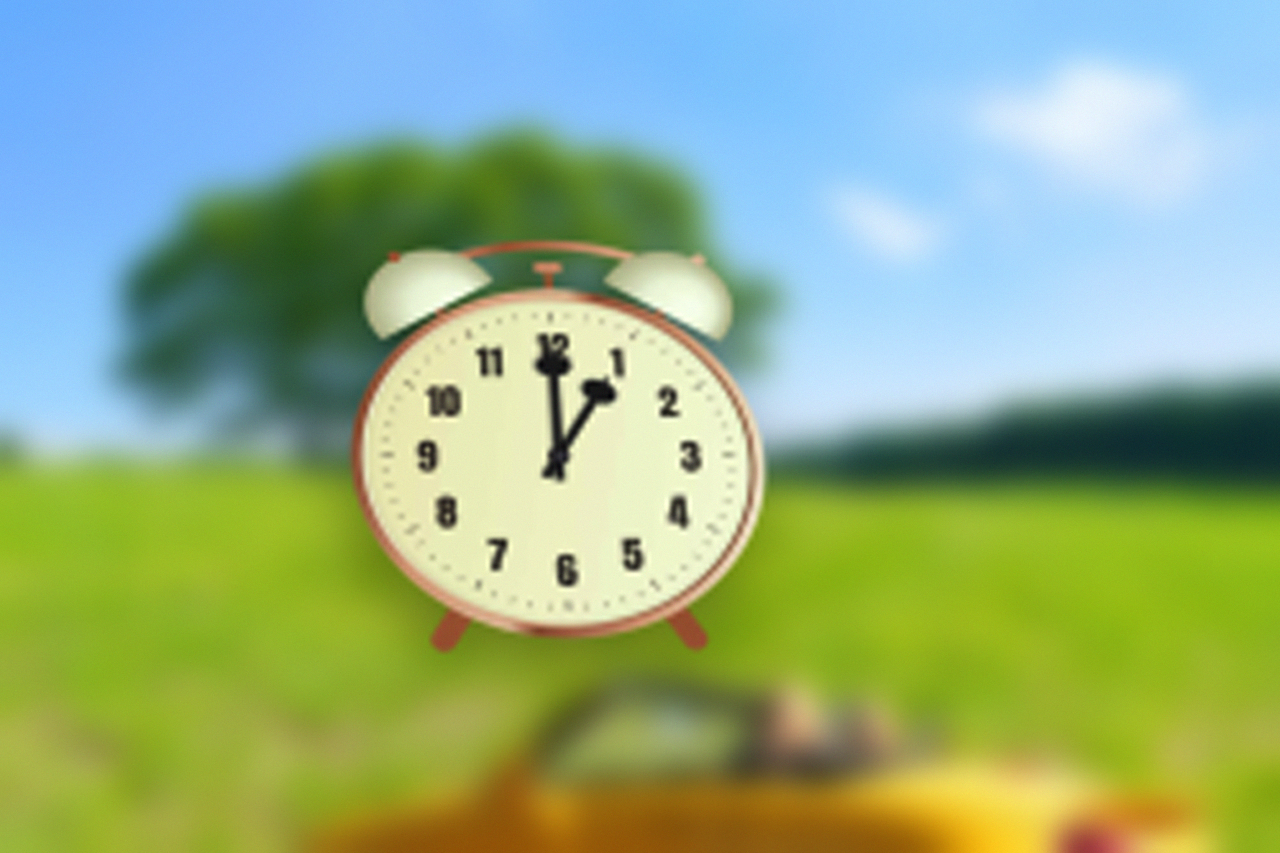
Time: **1:00**
